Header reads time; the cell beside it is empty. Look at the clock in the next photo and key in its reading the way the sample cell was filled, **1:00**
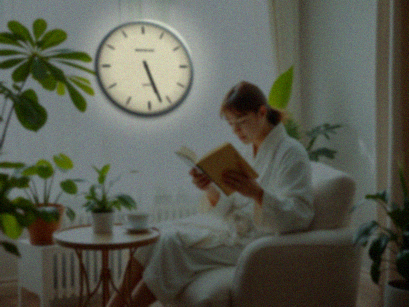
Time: **5:27**
